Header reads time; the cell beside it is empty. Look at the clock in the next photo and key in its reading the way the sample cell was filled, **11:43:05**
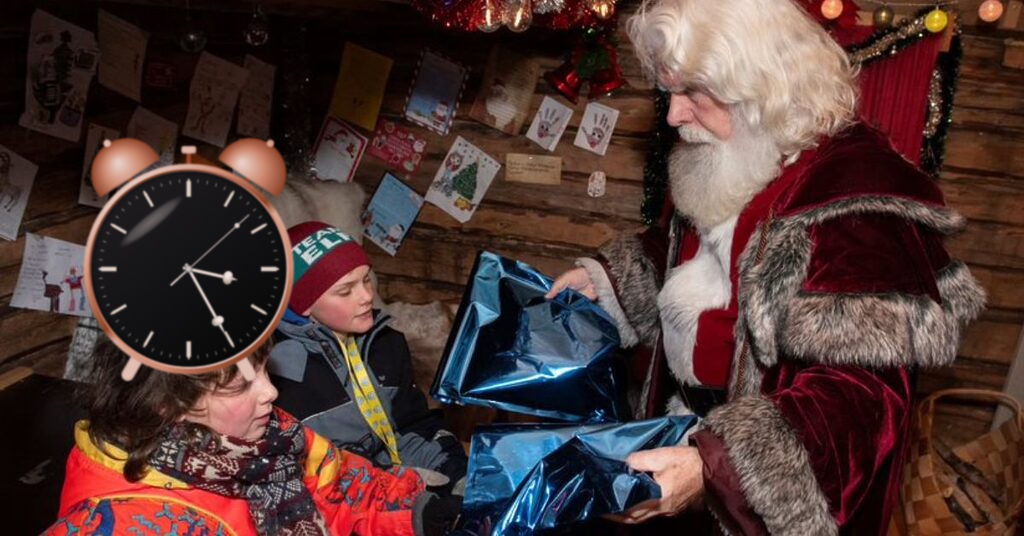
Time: **3:25:08**
